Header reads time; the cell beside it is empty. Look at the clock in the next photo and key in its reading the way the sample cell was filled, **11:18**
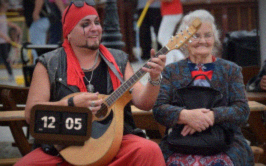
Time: **12:05**
